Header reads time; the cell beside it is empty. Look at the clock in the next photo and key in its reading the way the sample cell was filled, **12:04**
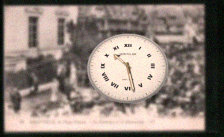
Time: **10:28**
